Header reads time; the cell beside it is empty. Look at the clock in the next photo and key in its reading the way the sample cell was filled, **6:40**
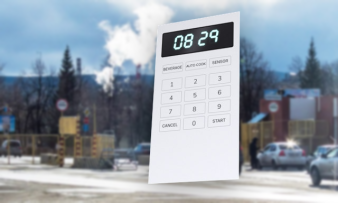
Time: **8:29**
